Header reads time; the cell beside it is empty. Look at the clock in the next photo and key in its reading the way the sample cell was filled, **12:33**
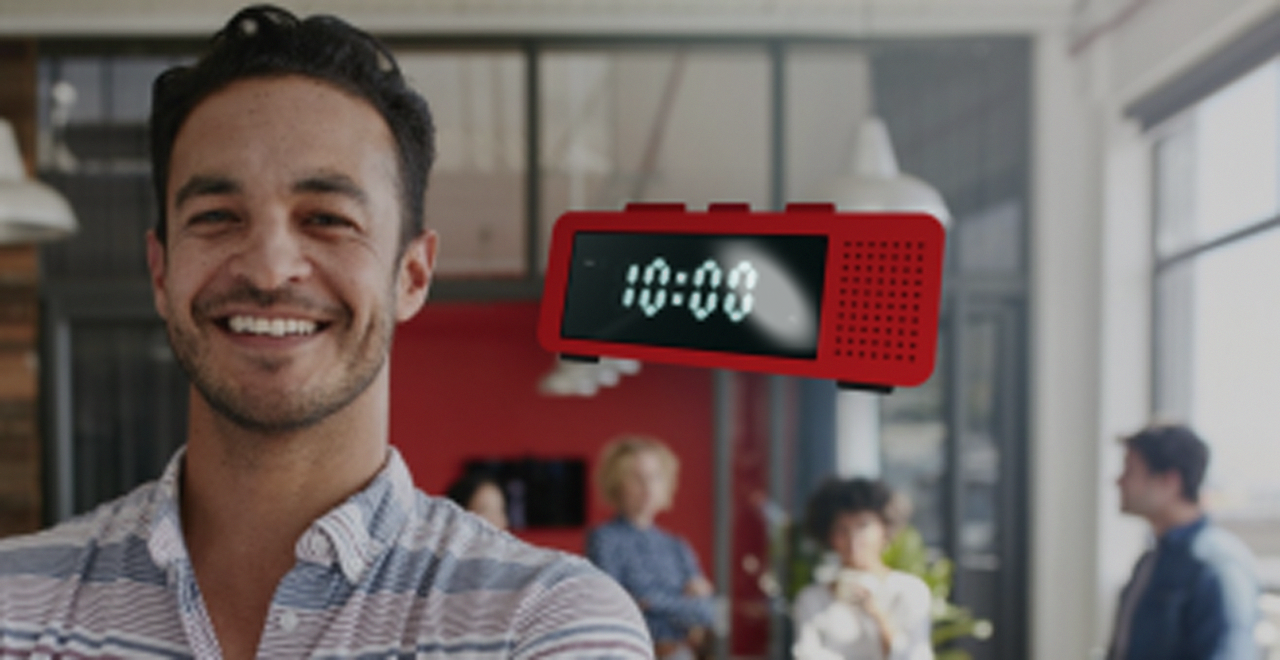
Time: **10:00**
